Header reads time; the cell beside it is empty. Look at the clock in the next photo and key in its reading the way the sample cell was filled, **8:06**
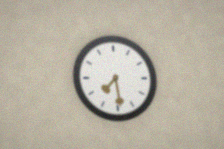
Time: **7:29**
